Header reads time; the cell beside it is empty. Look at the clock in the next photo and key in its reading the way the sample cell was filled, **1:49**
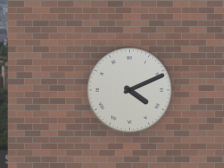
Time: **4:11**
